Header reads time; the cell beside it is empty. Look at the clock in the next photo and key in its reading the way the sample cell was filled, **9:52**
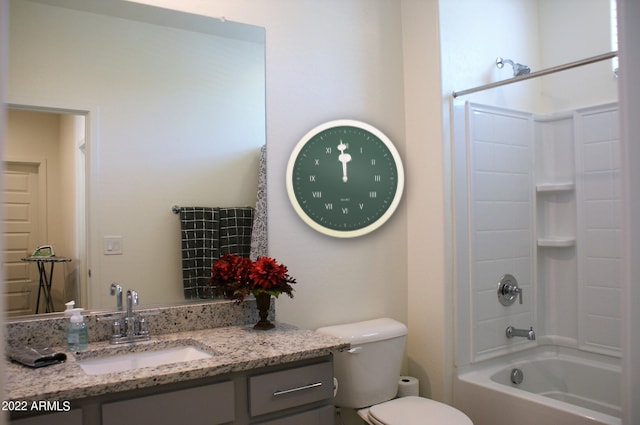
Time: **11:59**
